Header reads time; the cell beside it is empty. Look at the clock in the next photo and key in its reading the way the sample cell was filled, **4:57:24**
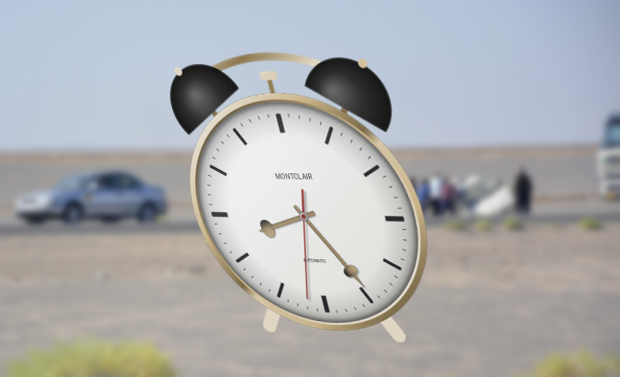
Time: **8:24:32**
